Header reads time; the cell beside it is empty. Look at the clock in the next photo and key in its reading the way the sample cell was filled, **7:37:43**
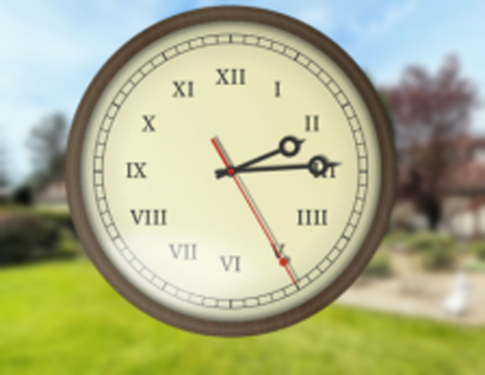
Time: **2:14:25**
